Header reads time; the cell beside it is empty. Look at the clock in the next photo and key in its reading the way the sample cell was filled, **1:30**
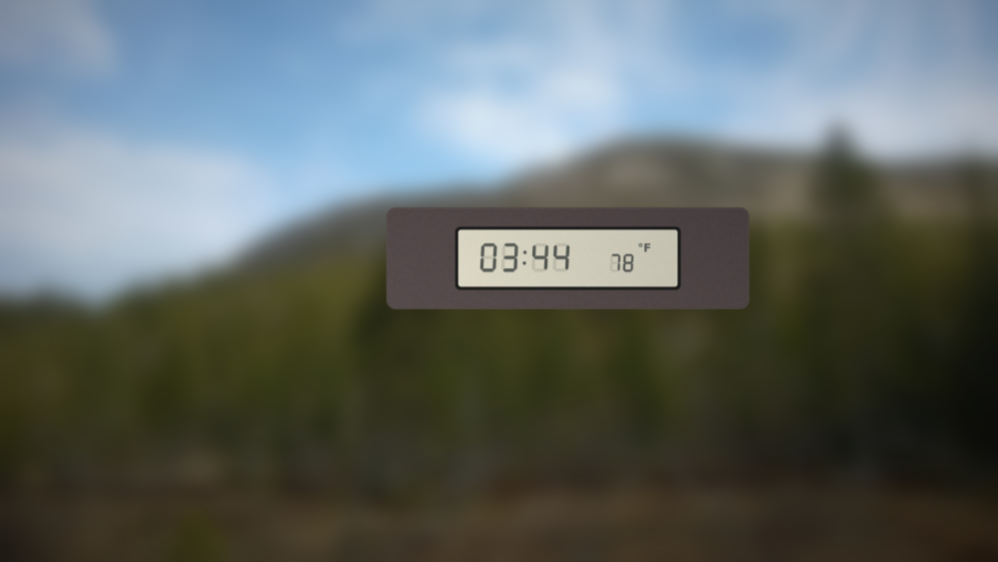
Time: **3:44**
